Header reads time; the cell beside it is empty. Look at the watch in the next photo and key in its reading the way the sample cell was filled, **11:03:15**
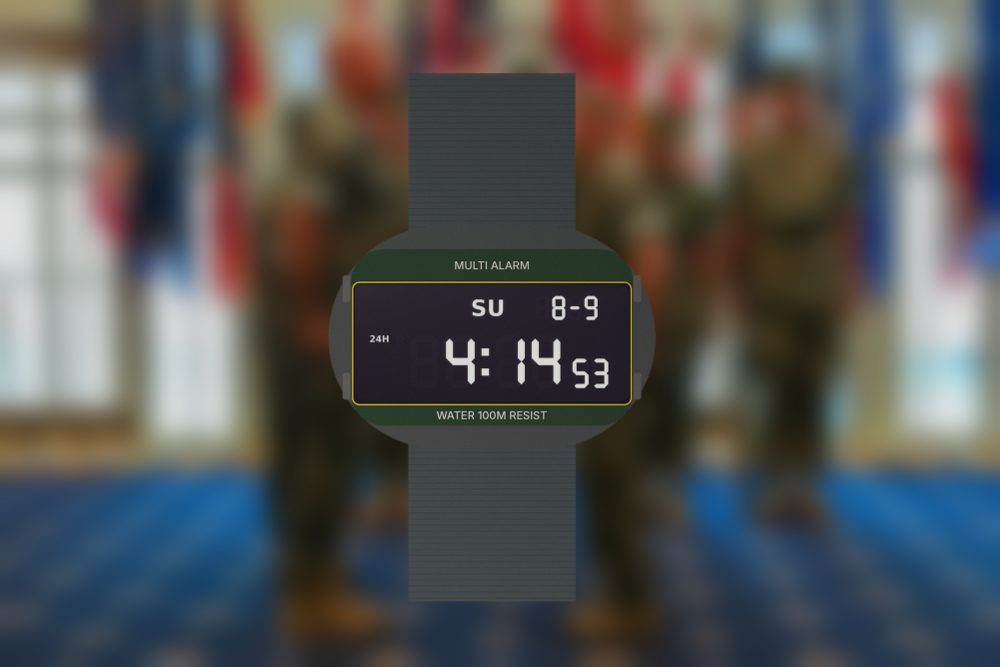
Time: **4:14:53**
